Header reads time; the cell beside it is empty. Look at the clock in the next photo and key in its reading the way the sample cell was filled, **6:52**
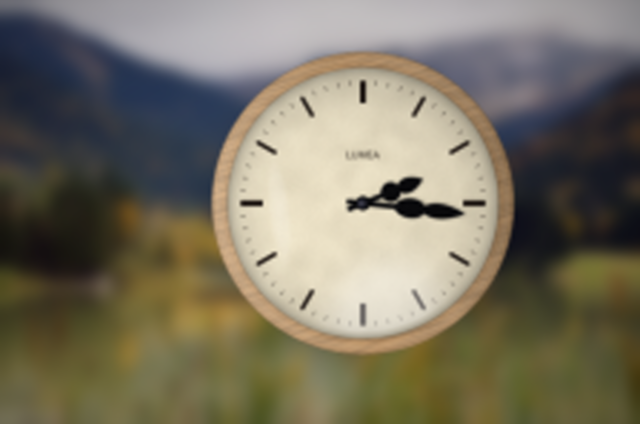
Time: **2:16**
